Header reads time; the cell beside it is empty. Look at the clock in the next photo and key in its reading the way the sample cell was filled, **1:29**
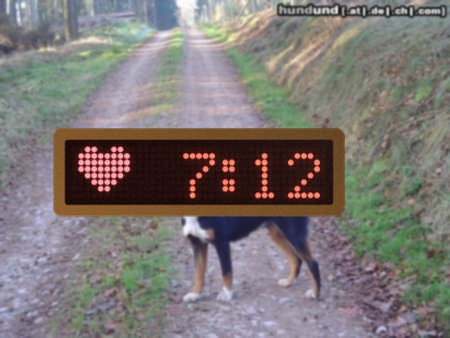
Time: **7:12**
